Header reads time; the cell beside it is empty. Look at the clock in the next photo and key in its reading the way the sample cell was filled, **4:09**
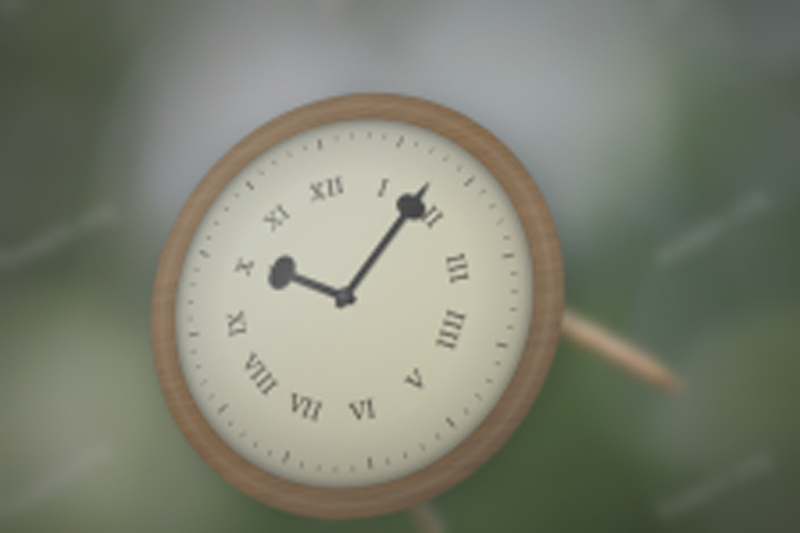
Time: **10:08**
